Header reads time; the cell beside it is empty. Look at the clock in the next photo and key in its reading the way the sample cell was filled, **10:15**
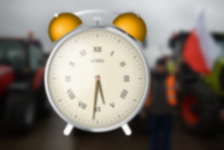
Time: **5:31**
